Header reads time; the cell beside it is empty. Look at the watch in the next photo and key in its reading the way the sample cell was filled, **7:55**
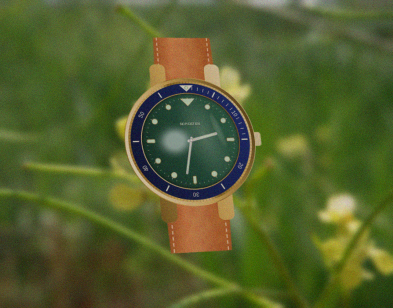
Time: **2:32**
